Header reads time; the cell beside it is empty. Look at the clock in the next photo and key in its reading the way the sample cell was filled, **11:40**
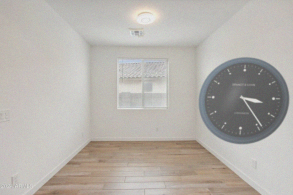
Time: **3:24**
